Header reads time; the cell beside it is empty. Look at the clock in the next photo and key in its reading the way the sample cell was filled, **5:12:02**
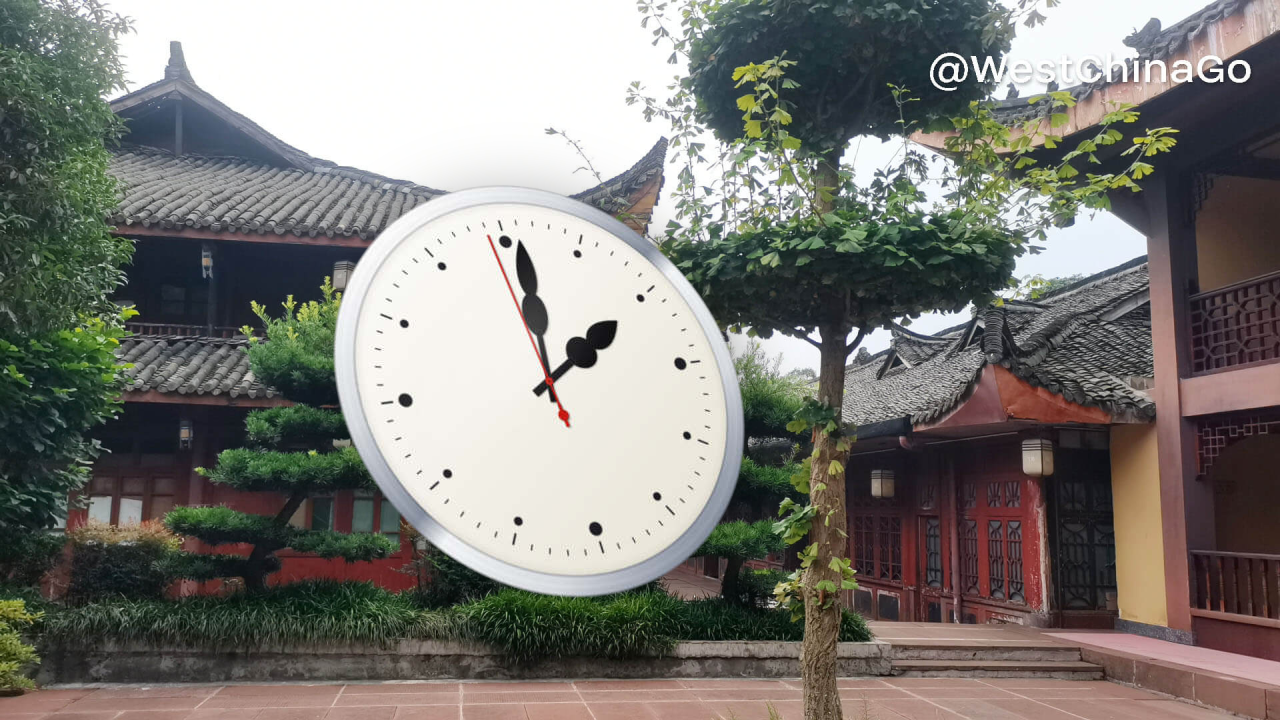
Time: **2:00:59**
